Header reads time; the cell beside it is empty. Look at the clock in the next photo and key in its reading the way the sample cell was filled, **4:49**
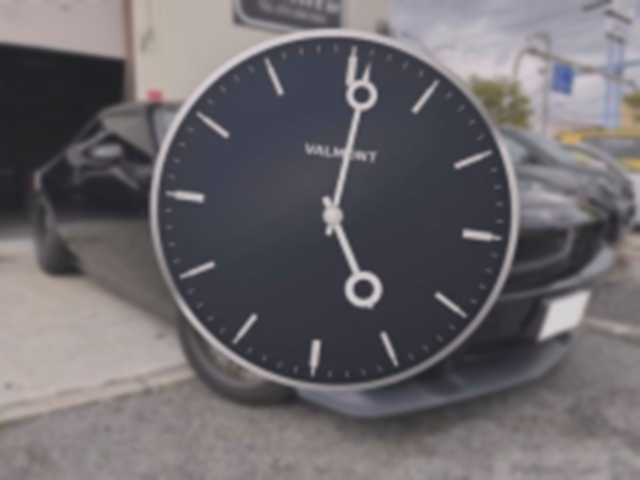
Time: **5:01**
